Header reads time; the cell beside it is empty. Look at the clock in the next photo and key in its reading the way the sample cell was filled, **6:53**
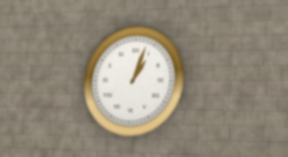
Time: **1:03**
